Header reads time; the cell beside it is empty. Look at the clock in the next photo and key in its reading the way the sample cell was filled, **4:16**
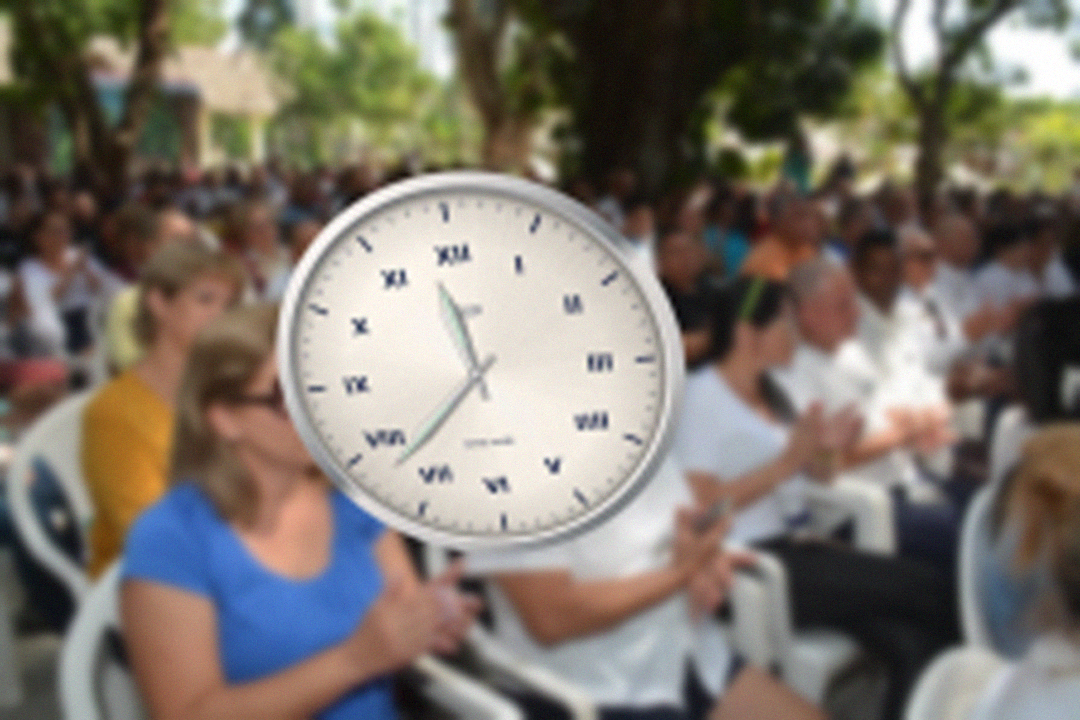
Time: **11:38**
